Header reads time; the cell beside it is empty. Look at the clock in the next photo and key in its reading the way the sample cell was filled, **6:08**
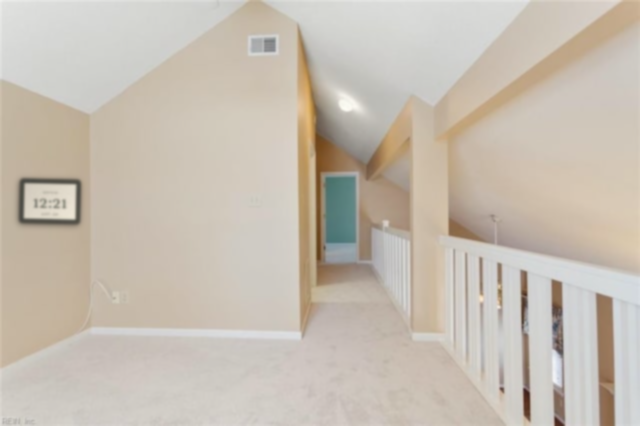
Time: **12:21**
